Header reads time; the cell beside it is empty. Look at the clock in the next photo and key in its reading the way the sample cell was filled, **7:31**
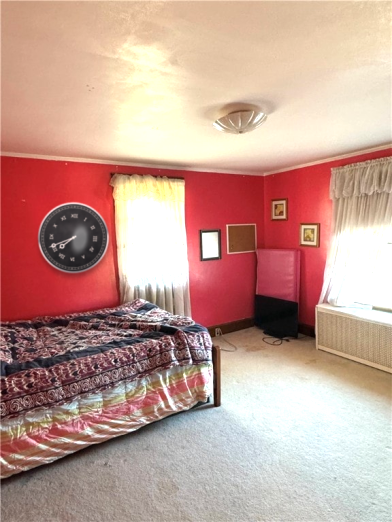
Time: **7:41**
